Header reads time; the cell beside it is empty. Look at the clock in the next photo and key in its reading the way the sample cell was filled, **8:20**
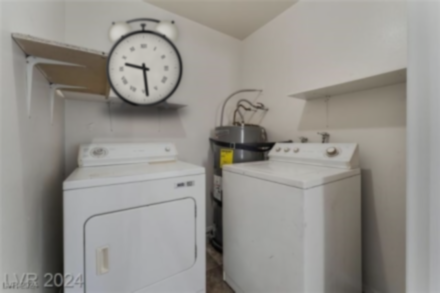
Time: **9:29**
